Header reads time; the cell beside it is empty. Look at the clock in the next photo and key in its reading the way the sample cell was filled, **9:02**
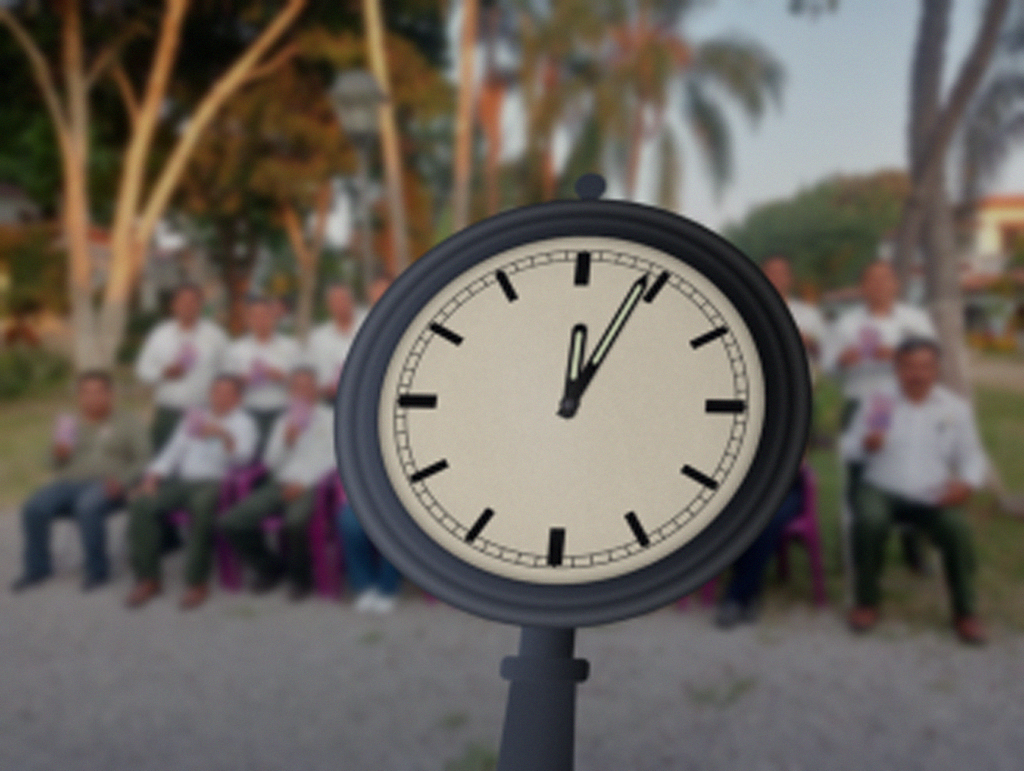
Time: **12:04**
